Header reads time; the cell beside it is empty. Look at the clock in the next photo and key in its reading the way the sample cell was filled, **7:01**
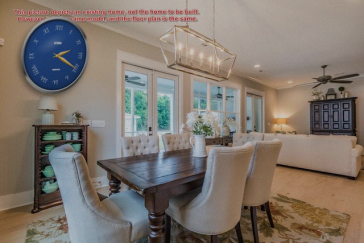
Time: **2:20**
